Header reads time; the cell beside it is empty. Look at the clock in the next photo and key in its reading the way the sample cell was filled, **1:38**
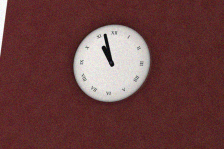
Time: **10:57**
